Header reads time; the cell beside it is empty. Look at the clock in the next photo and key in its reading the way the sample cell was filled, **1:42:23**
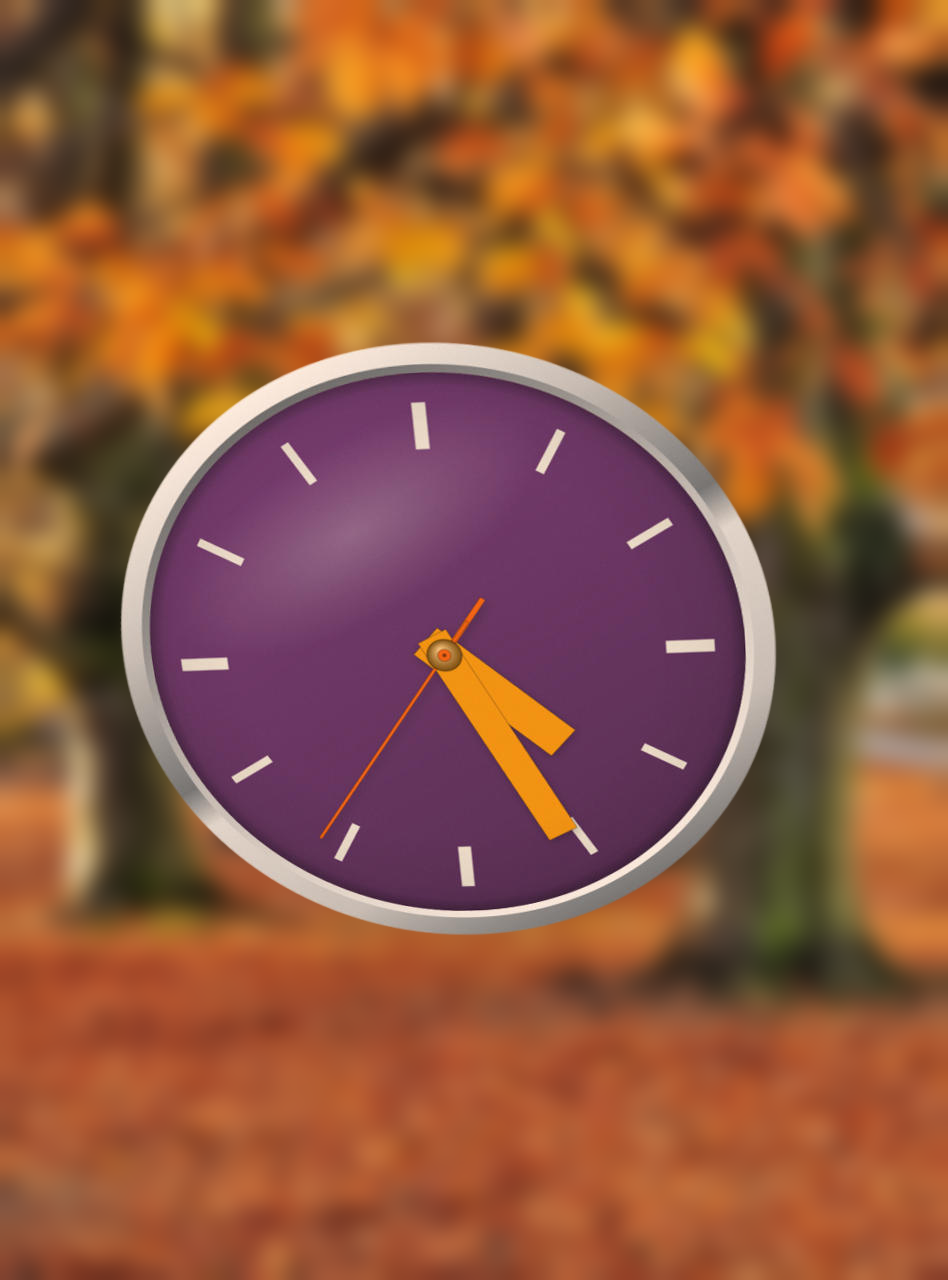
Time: **4:25:36**
